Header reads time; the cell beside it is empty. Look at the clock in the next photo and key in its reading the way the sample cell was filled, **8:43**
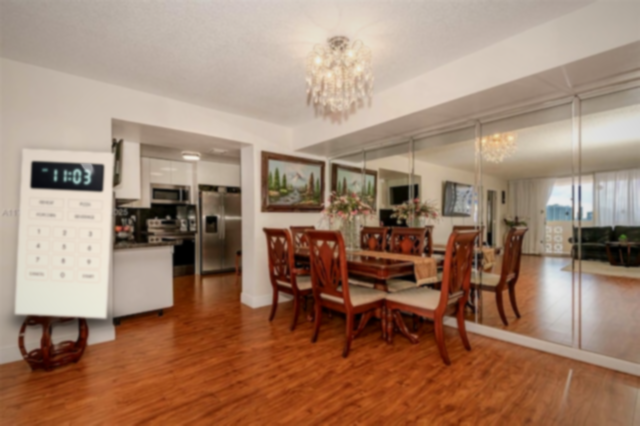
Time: **11:03**
